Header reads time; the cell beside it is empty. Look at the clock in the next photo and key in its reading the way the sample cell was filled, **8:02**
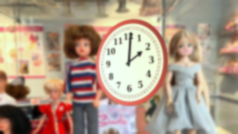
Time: **2:01**
